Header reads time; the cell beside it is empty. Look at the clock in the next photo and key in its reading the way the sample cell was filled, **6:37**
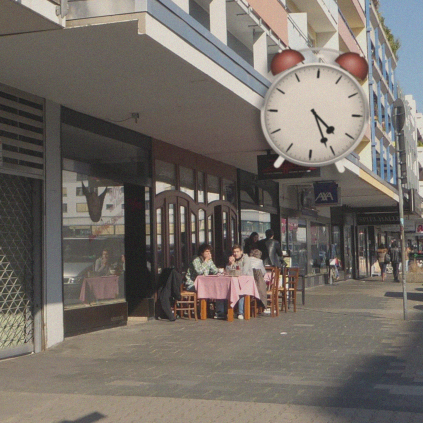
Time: **4:26**
